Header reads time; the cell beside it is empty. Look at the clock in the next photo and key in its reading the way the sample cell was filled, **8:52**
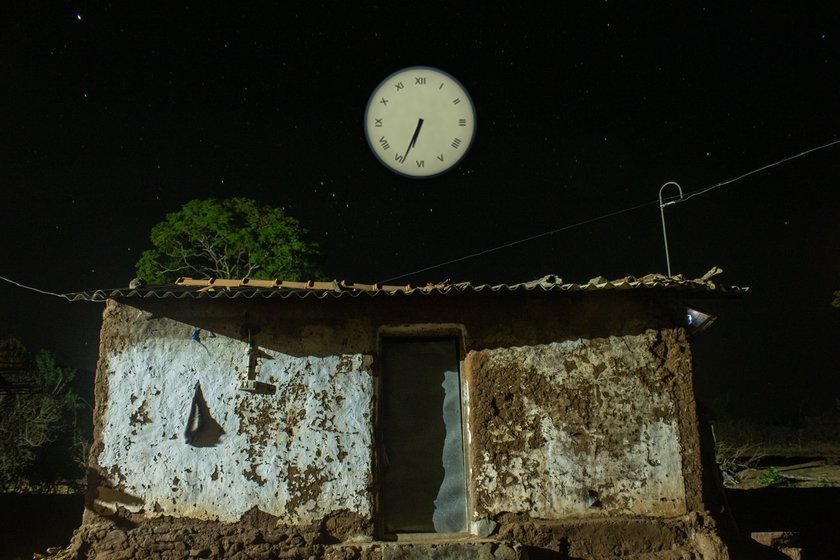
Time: **6:34**
